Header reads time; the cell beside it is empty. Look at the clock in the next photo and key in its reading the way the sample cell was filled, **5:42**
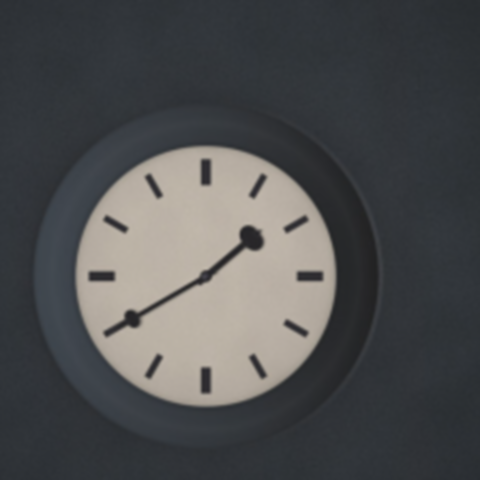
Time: **1:40**
